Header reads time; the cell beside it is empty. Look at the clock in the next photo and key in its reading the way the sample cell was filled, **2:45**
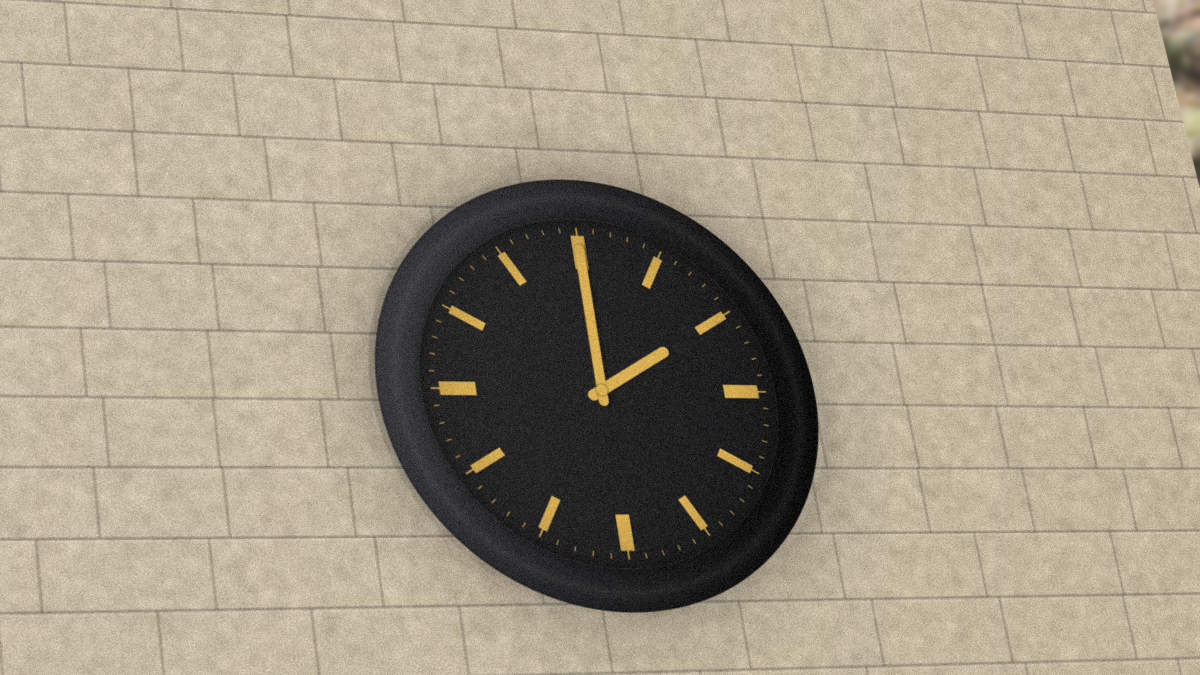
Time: **2:00**
